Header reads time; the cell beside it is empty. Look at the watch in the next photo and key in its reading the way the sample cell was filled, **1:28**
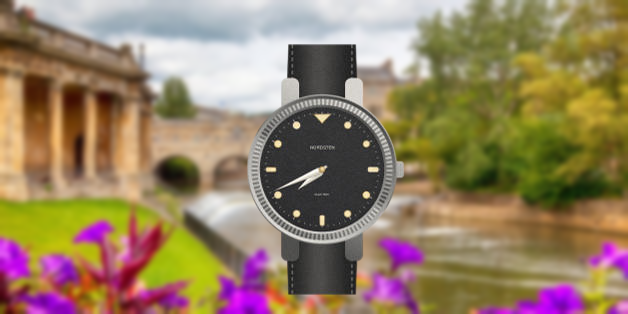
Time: **7:41**
